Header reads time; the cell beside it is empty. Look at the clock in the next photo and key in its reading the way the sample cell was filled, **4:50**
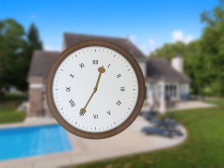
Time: **12:35**
